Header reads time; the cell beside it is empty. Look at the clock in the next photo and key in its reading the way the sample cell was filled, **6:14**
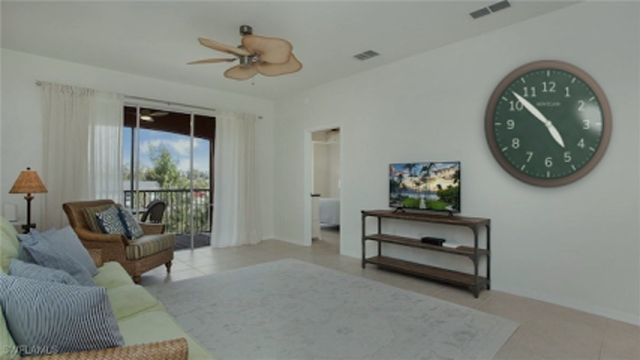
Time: **4:52**
